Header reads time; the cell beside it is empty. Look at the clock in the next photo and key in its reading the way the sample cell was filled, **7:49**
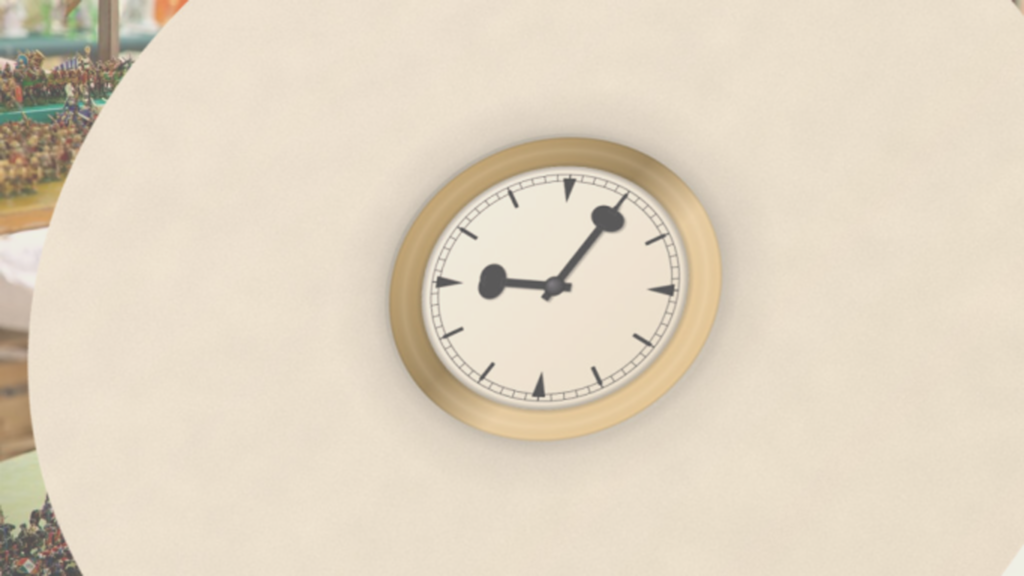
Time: **9:05**
